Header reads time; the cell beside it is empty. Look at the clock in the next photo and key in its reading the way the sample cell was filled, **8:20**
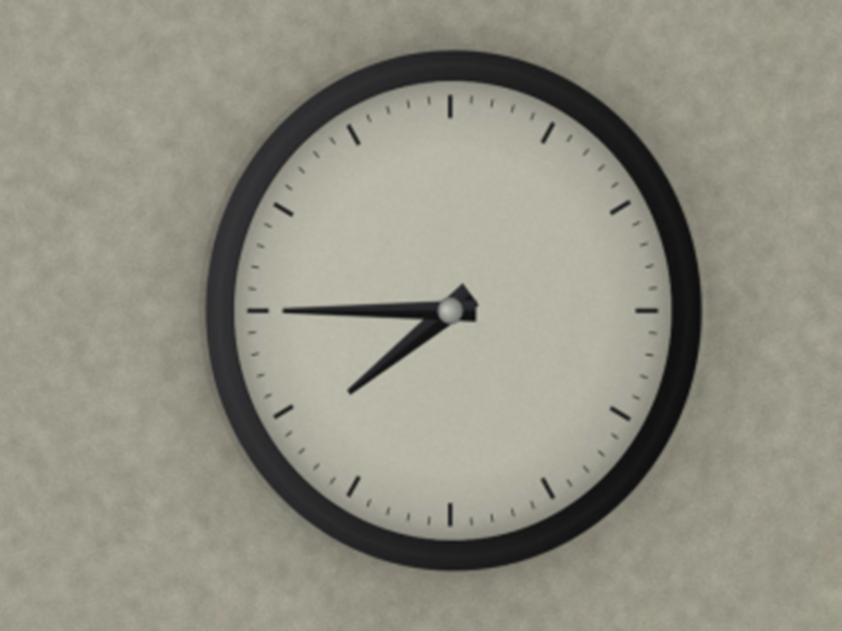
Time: **7:45**
